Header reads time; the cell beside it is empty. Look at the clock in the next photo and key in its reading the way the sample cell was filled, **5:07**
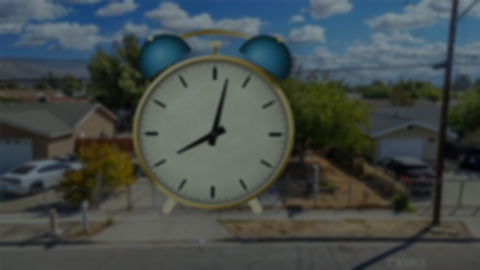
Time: **8:02**
